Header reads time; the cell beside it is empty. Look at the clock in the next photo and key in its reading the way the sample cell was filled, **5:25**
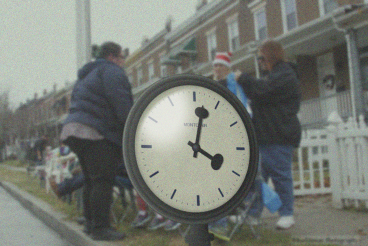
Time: **4:02**
